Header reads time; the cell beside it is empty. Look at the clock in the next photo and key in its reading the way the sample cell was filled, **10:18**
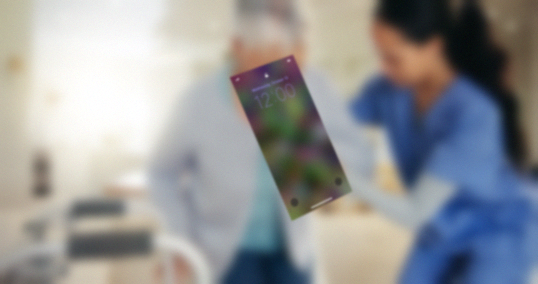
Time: **12:00**
